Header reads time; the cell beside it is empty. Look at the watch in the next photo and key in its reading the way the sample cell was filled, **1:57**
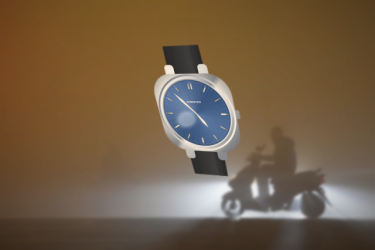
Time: **4:53**
